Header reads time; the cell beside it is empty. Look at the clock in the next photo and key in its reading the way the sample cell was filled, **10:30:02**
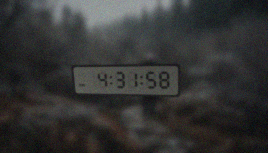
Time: **4:31:58**
